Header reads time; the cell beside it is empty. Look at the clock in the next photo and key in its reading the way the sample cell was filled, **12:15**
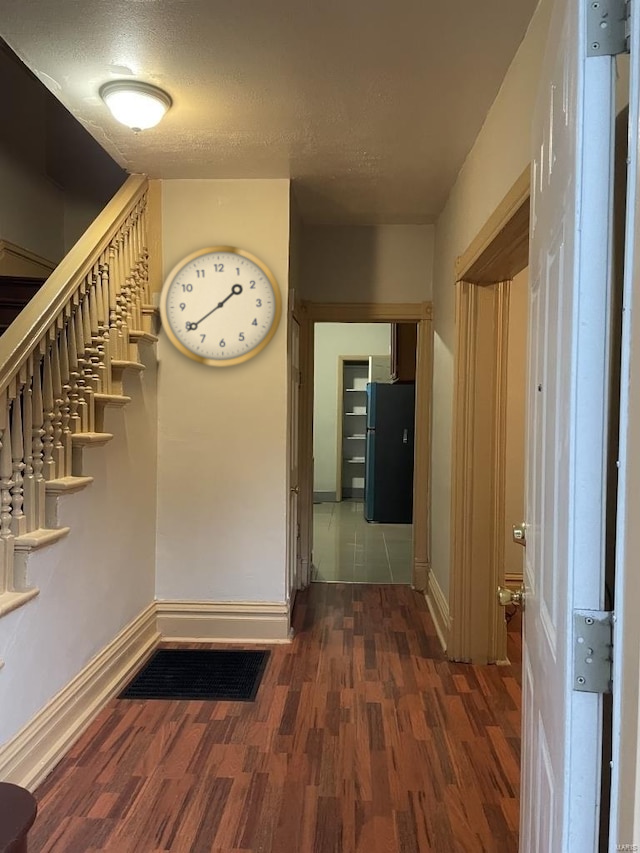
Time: **1:39**
